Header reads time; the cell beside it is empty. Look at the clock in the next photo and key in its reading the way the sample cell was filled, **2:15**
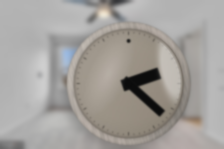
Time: **2:22**
